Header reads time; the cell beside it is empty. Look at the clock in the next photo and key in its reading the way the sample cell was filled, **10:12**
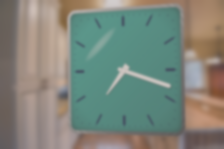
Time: **7:18**
